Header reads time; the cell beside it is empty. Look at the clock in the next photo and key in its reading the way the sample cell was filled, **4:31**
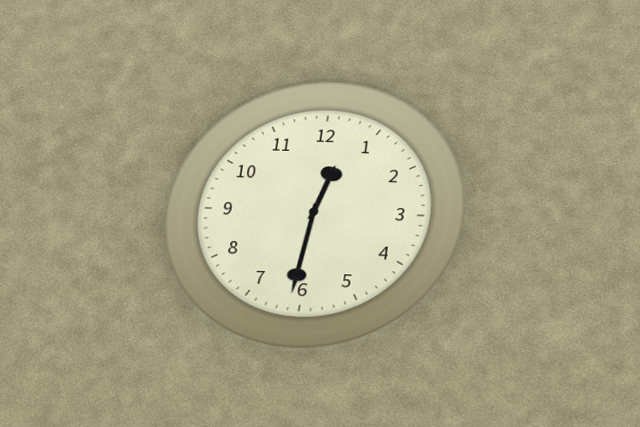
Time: **12:31**
